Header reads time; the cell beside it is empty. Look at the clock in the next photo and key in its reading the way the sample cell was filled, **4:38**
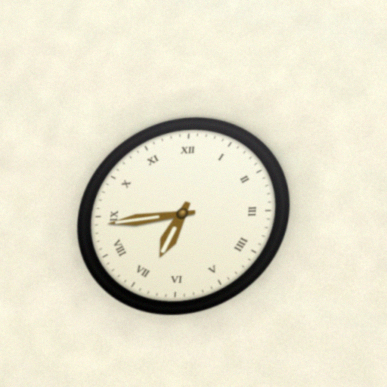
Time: **6:44**
